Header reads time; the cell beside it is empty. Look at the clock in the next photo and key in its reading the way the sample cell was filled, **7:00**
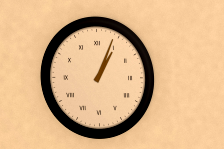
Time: **1:04**
